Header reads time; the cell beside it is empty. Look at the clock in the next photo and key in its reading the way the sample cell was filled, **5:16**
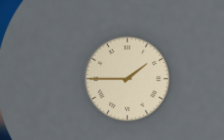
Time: **1:45**
